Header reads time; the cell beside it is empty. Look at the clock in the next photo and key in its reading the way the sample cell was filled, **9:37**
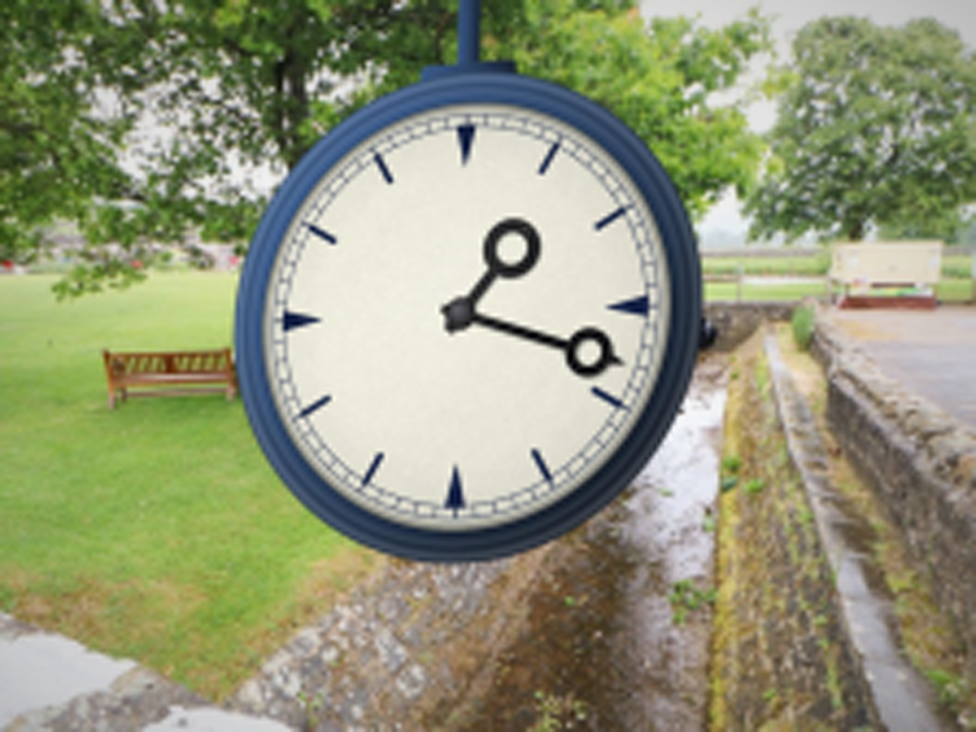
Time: **1:18**
